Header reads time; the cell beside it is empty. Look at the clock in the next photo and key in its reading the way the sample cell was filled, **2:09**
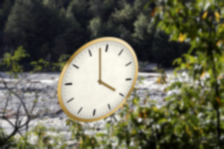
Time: **3:58**
